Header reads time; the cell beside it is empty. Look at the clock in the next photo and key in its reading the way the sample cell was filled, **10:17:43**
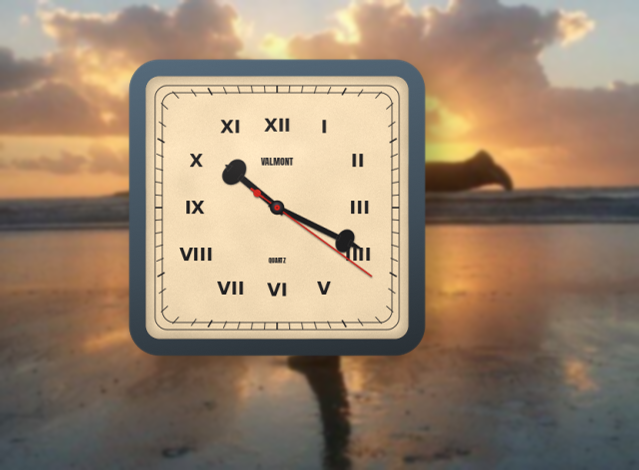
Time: **10:19:21**
